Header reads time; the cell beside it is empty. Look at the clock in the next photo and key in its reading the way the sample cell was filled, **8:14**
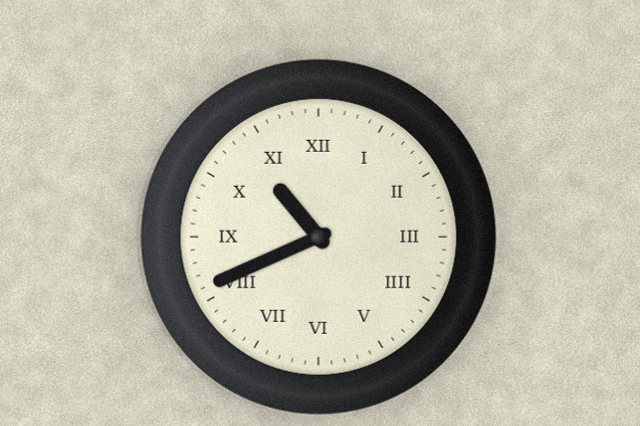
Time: **10:41**
